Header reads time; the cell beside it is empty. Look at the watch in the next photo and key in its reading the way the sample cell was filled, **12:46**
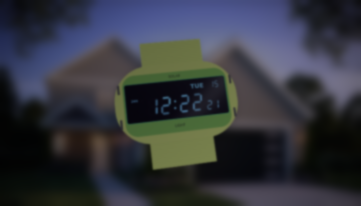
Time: **12:22**
